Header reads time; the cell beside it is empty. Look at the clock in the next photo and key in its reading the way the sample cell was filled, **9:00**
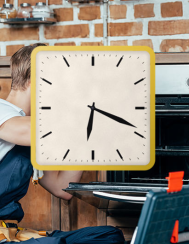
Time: **6:19**
